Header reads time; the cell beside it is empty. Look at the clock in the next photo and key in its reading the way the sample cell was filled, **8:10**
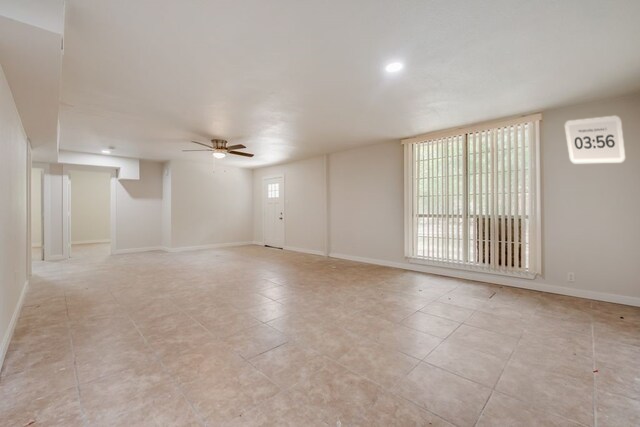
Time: **3:56**
